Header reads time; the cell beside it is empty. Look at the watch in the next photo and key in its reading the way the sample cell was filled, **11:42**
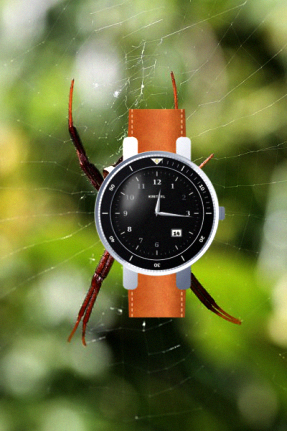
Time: **12:16**
